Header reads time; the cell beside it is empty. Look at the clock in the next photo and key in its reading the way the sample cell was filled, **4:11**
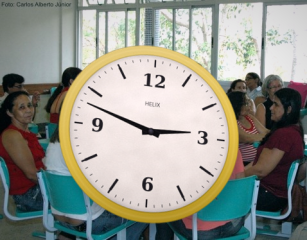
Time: **2:48**
